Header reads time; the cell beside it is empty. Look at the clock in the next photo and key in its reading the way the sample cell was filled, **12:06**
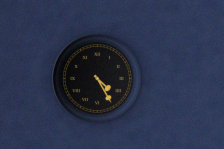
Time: **4:25**
